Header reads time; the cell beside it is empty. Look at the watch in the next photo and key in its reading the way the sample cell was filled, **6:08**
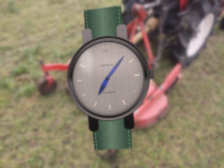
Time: **7:07**
